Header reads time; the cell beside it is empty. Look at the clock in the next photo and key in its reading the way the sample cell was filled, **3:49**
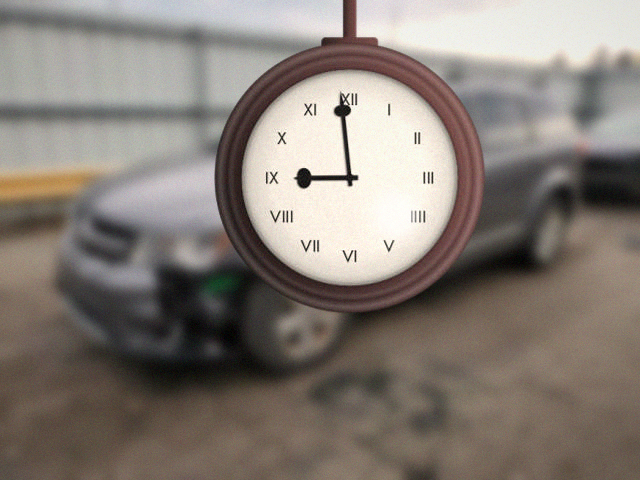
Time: **8:59**
